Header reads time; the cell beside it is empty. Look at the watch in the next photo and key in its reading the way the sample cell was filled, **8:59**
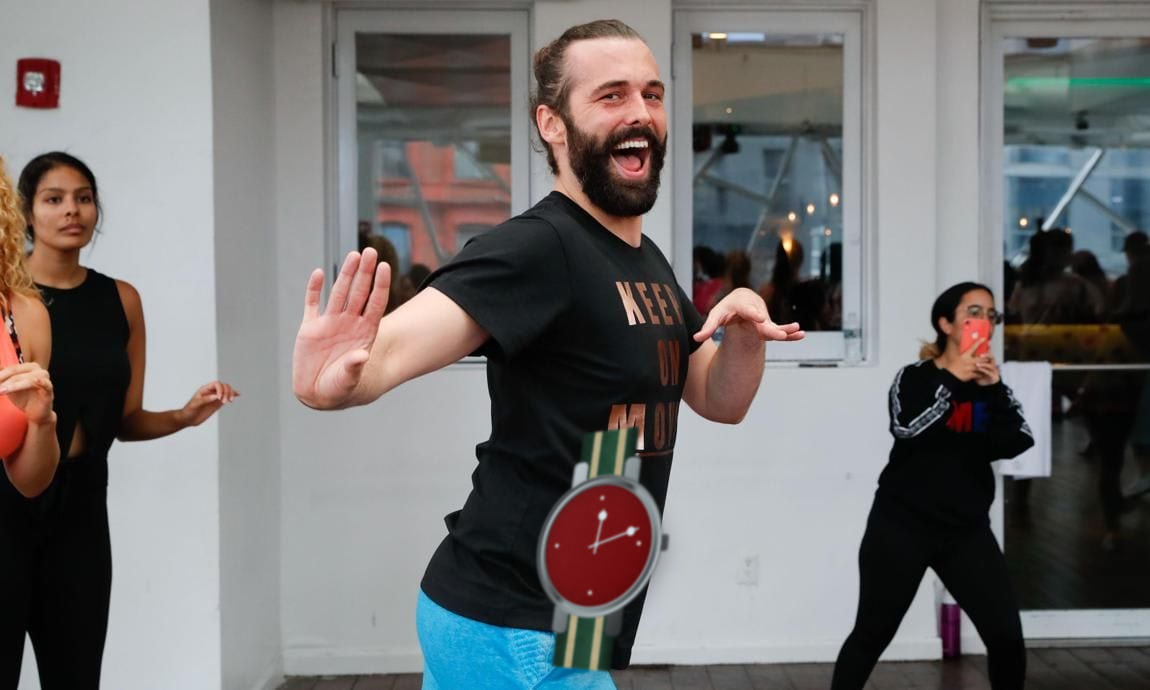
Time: **12:12**
